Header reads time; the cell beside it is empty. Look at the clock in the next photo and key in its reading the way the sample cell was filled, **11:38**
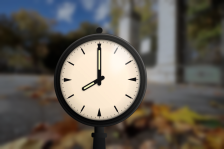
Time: **8:00**
